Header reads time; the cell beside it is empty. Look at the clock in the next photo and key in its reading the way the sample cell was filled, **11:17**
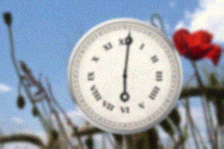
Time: **6:01**
